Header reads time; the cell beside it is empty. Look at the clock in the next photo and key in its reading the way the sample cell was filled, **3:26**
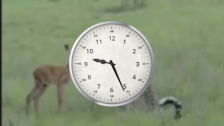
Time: **9:26**
